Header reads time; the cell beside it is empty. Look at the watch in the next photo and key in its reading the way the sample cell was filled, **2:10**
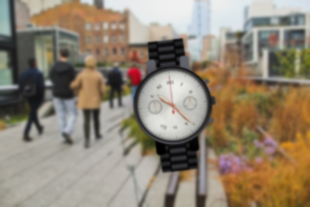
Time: **10:23**
